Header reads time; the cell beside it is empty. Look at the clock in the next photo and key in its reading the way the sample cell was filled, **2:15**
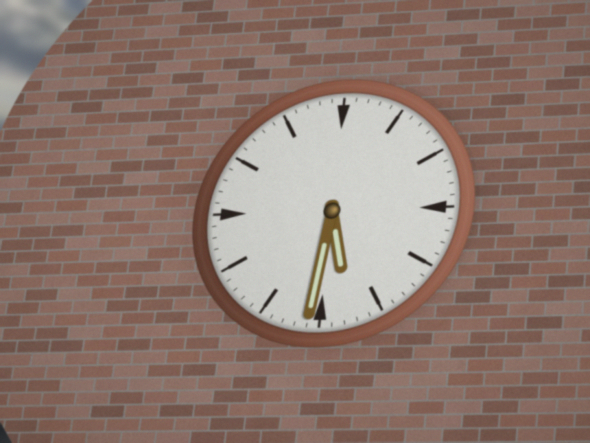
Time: **5:31**
